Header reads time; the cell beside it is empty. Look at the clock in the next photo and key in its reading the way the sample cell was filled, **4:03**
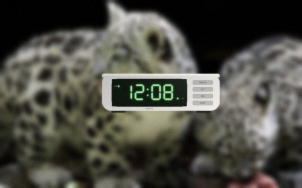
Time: **12:08**
